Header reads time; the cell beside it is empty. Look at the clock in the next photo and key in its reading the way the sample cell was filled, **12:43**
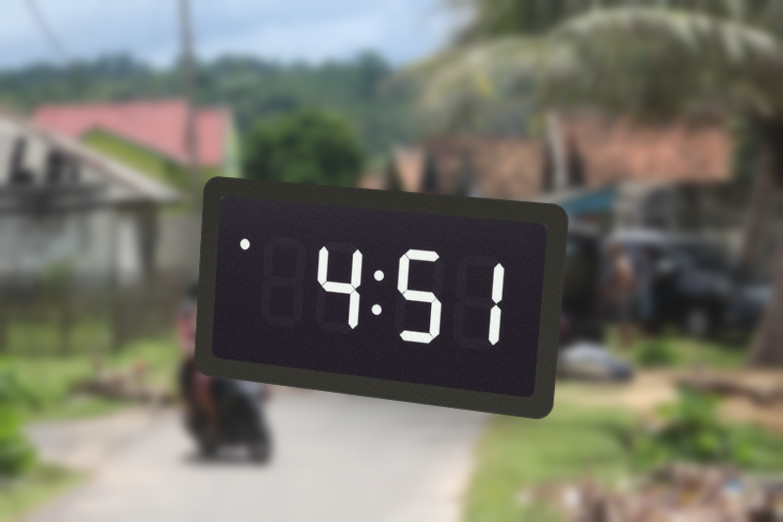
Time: **4:51**
